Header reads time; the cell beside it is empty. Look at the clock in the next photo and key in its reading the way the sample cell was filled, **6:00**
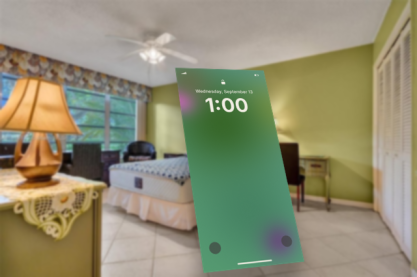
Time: **1:00**
